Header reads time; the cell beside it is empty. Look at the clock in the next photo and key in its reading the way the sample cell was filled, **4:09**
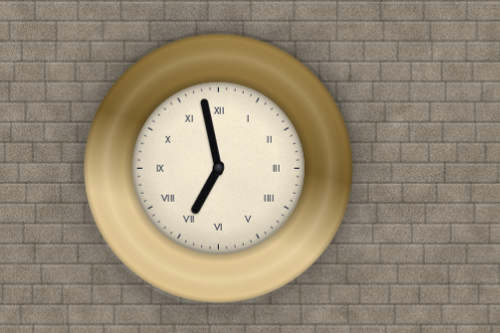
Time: **6:58**
